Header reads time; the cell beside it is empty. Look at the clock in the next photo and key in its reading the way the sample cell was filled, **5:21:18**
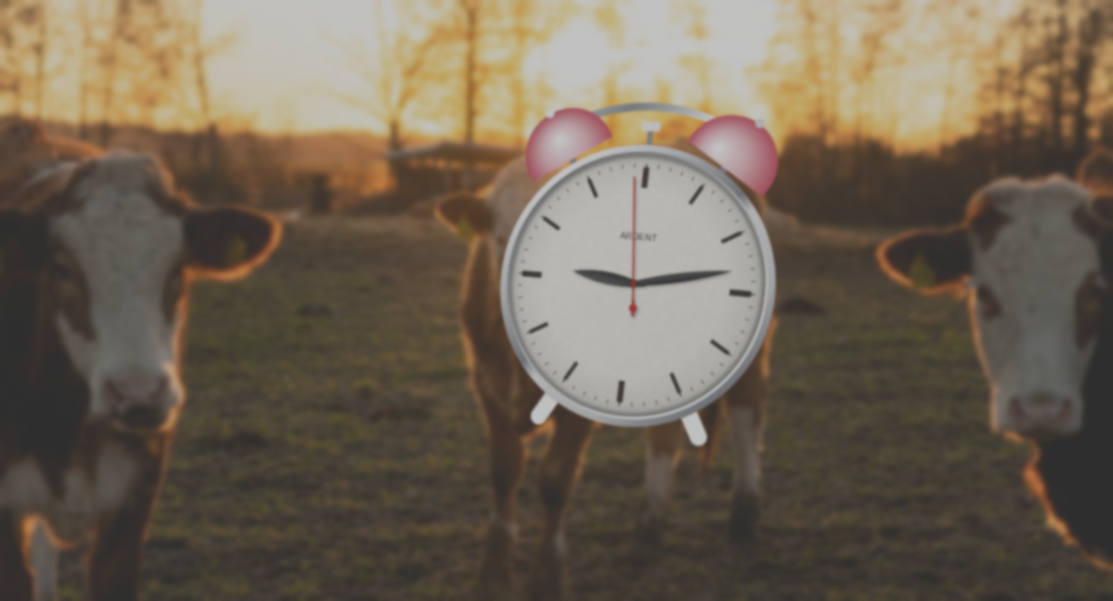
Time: **9:12:59**
